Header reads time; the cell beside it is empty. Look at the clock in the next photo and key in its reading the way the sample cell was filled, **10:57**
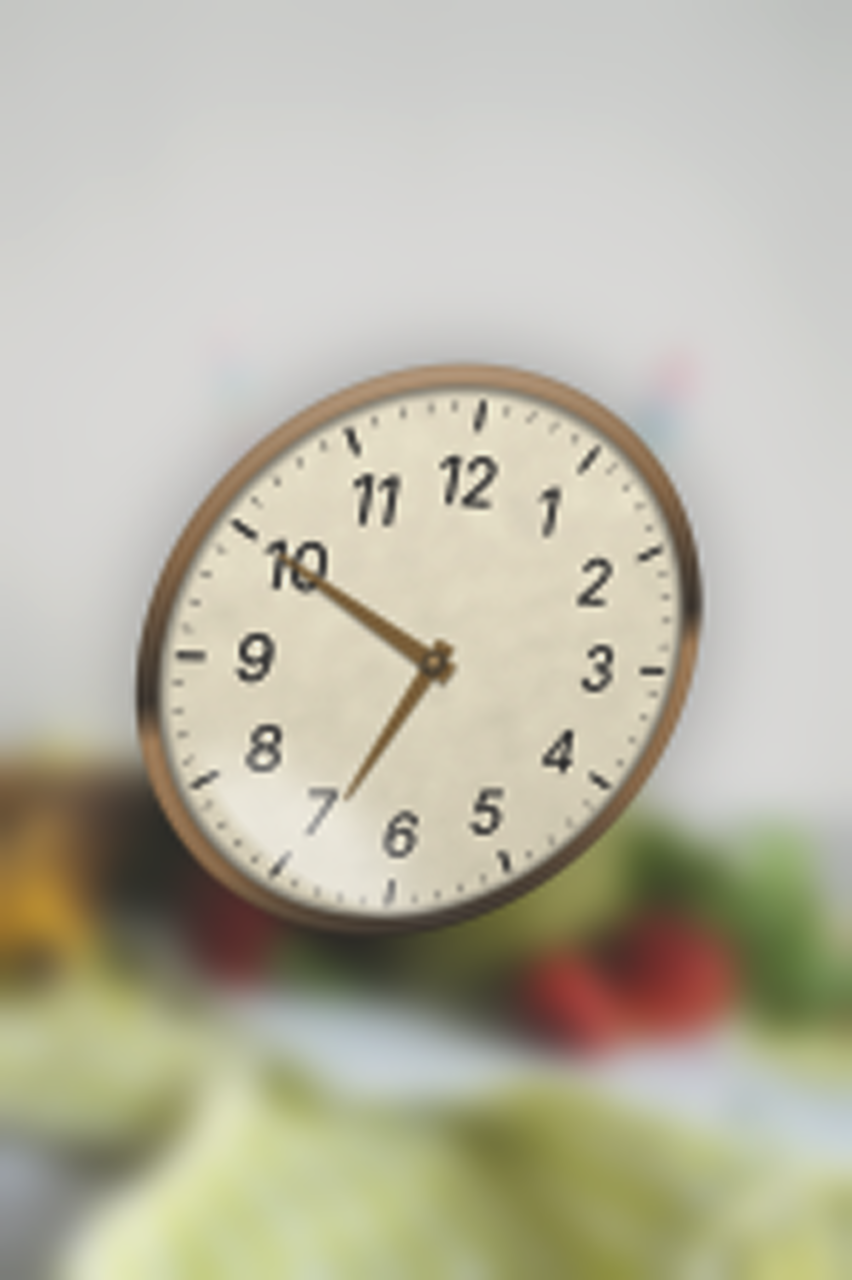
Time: **6:50**
